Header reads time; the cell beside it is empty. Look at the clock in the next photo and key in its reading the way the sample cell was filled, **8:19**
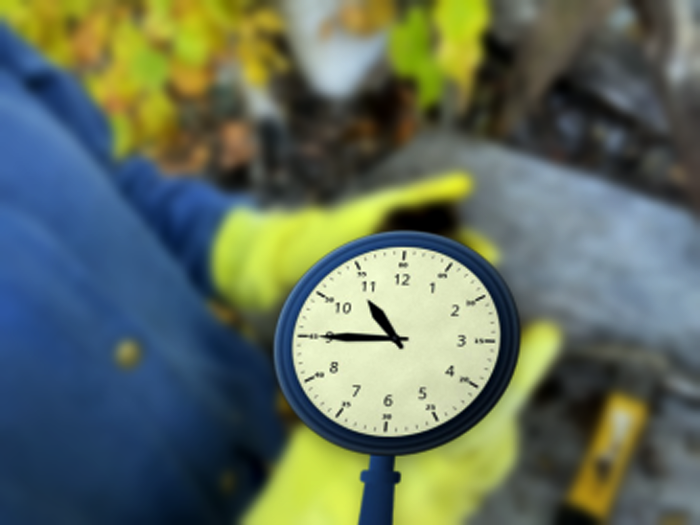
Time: **10:45**
